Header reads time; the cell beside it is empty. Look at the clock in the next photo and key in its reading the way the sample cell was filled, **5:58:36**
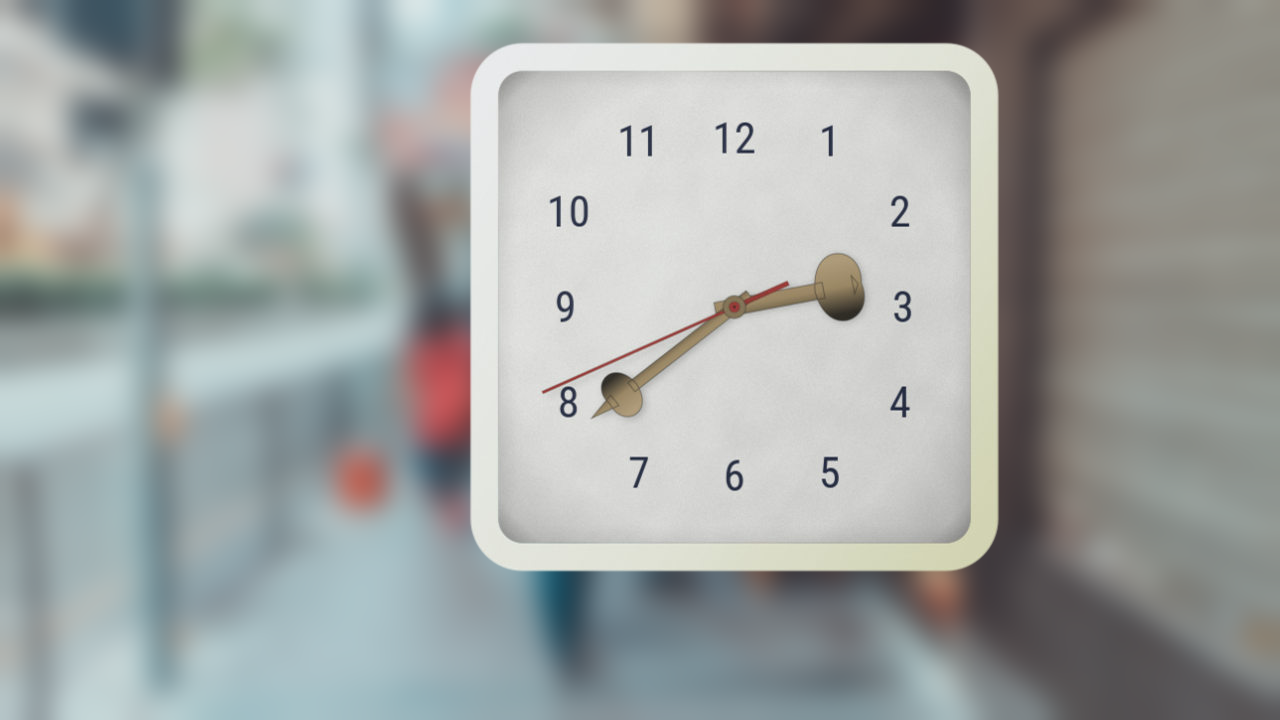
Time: **2:38:41**
